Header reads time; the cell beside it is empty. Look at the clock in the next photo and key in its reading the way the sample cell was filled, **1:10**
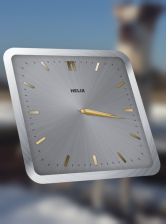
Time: **3:17**
